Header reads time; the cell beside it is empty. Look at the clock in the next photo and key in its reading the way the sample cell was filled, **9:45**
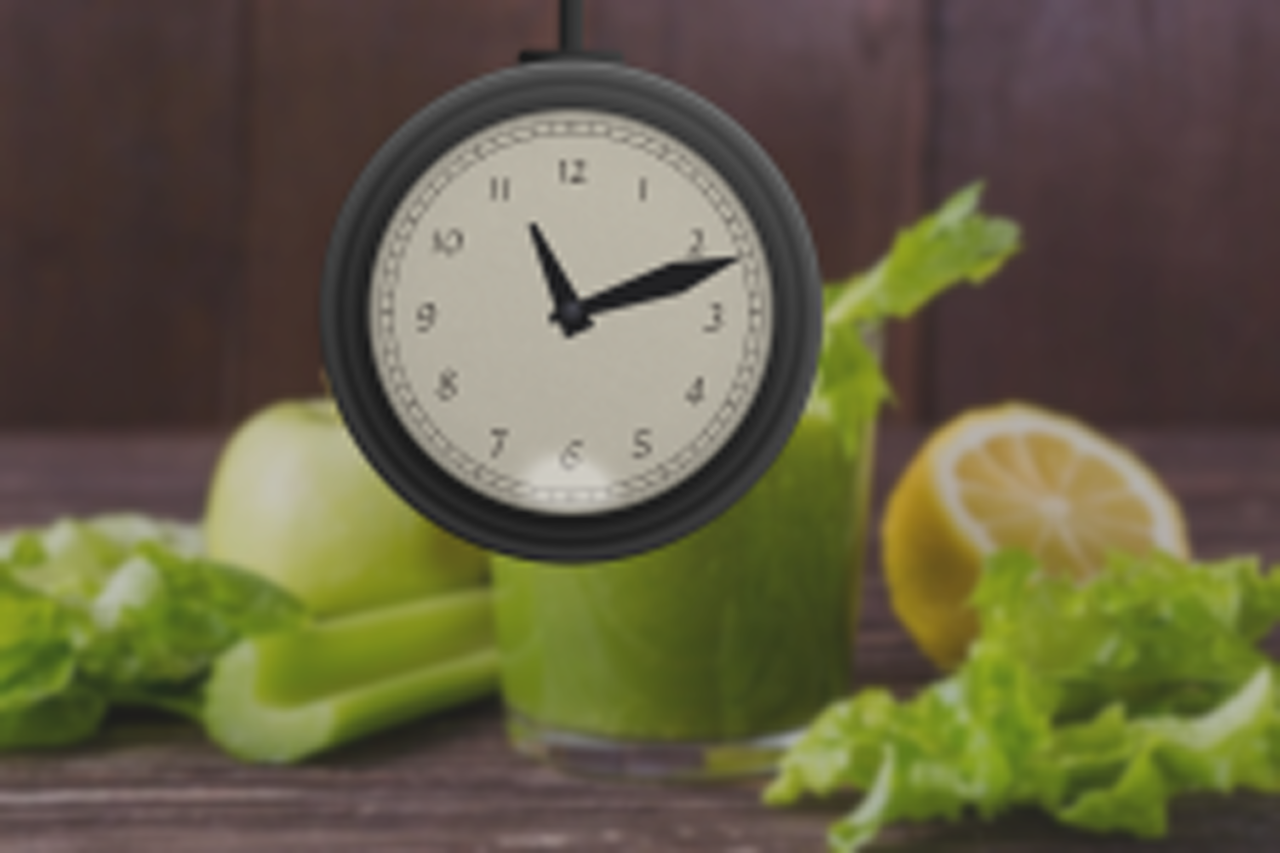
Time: **11:12**
